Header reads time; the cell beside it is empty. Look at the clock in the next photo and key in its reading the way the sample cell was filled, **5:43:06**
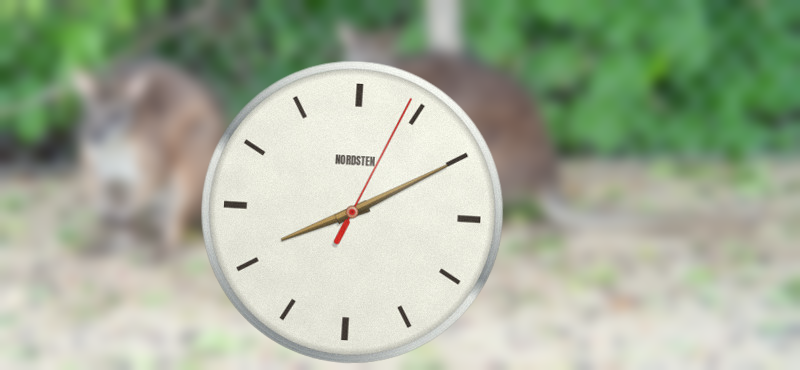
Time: **8:10:04**
